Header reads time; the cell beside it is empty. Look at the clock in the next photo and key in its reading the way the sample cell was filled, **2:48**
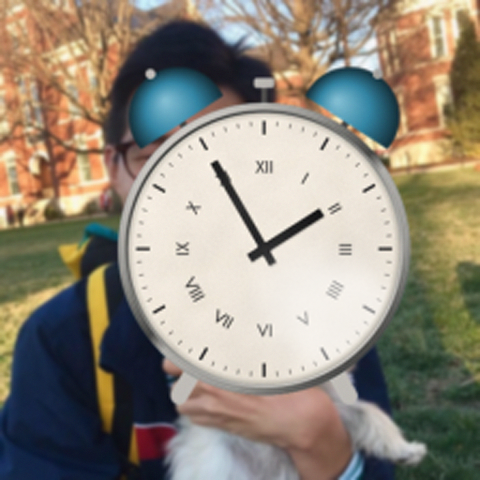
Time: **1:55**
